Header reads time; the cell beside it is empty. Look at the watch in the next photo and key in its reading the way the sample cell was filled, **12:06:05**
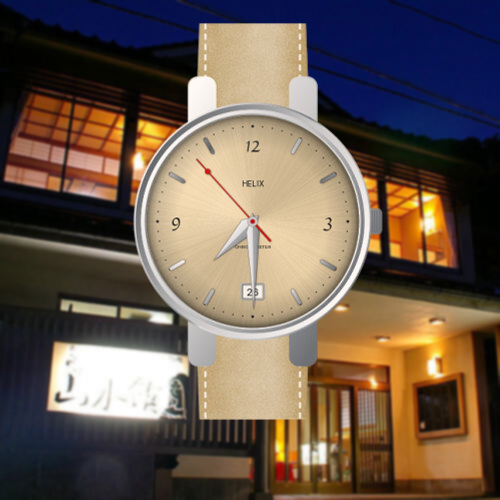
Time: **7:29:53**
